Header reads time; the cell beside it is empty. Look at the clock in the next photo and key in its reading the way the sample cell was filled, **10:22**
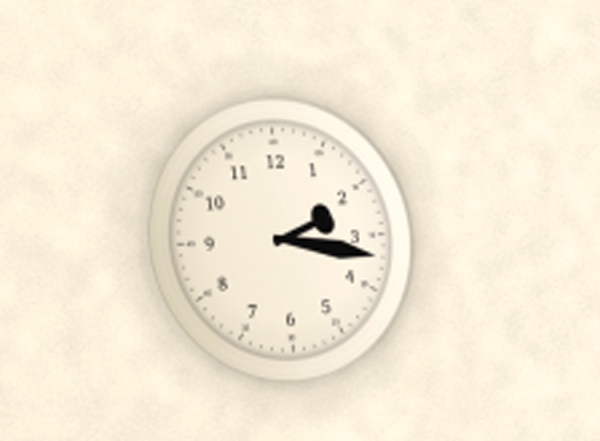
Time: **2:17**
